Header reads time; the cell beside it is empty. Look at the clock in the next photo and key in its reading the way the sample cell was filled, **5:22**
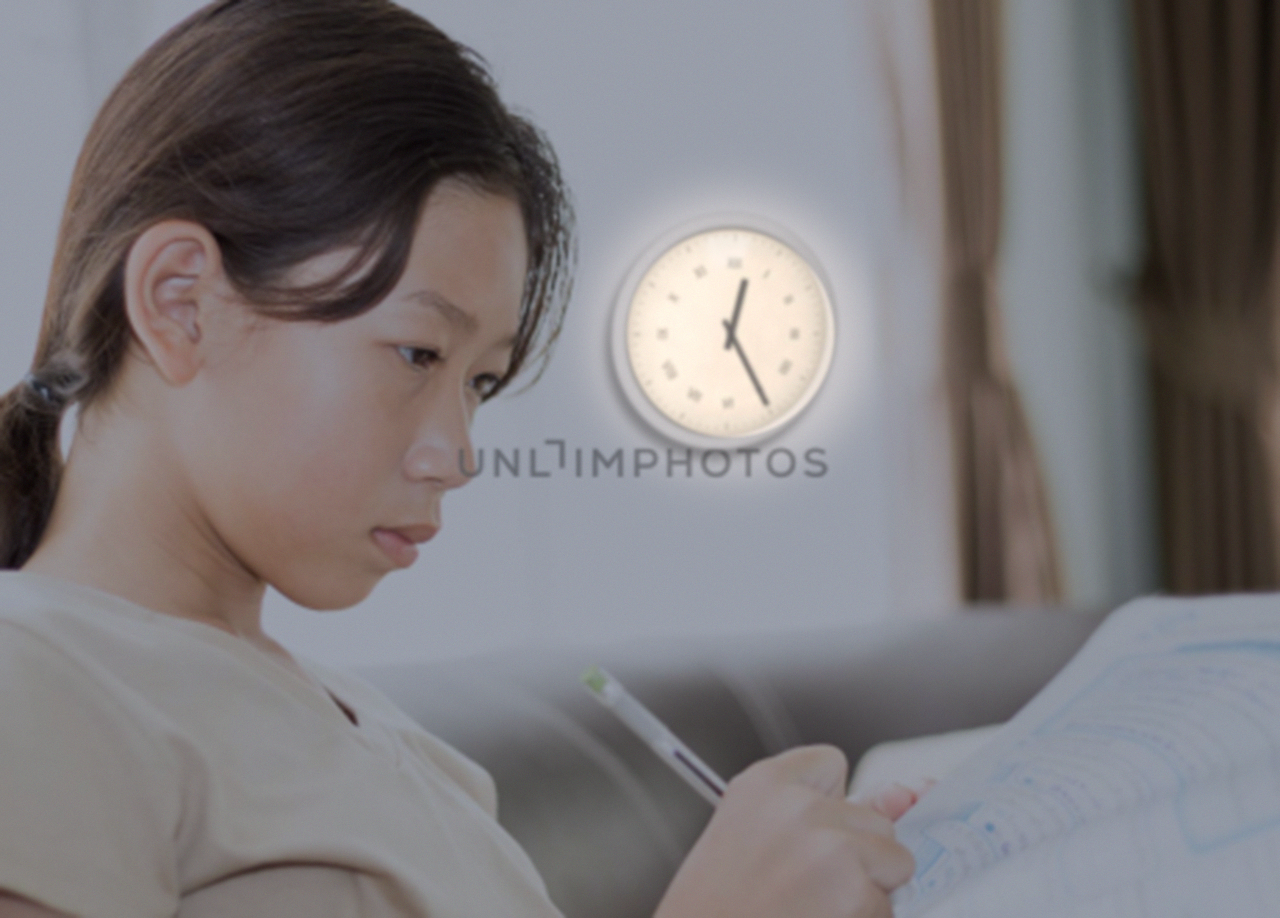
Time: **12:25**
